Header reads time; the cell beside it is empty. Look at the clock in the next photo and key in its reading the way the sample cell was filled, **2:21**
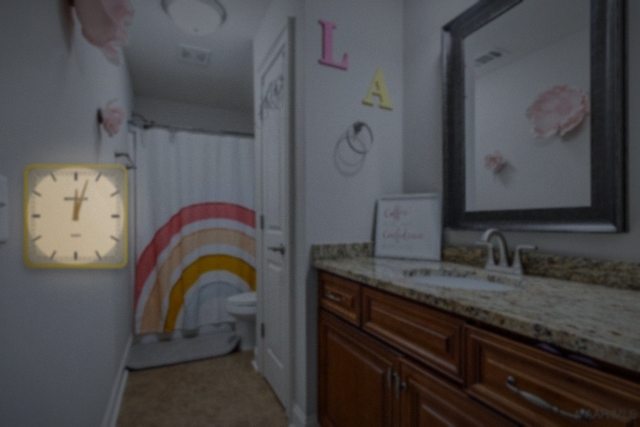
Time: **12:03**
